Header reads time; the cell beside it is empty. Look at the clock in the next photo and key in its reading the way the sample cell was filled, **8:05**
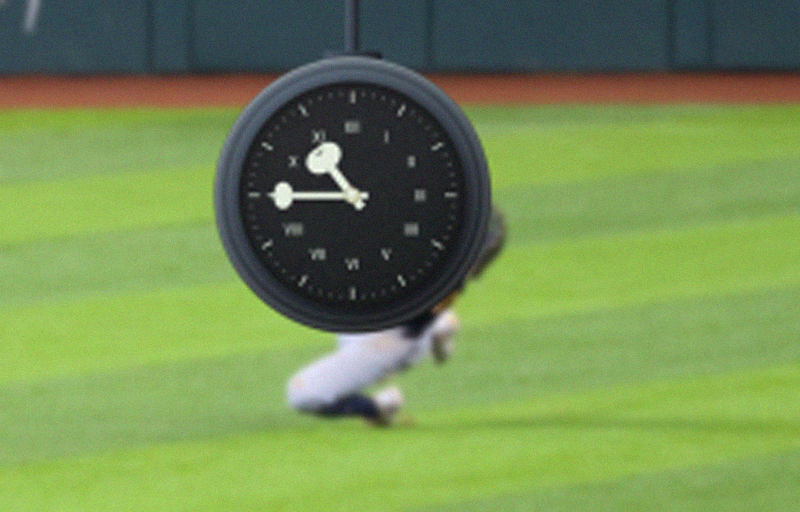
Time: **10:45**
